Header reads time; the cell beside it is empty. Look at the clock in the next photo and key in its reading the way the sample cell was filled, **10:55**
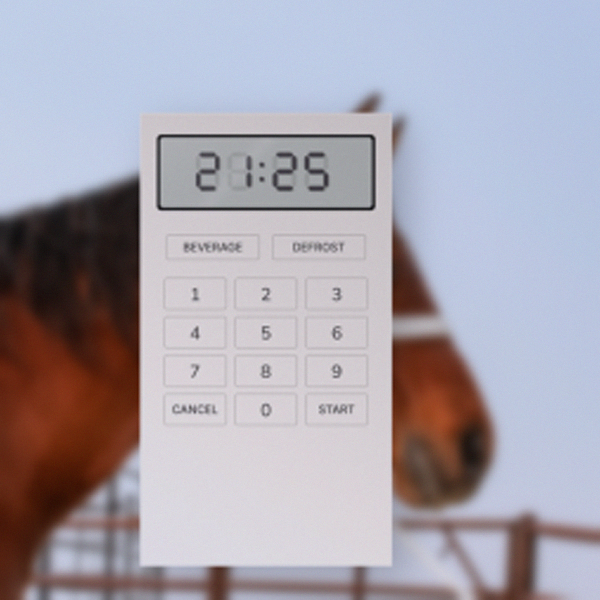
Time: **21:25**
